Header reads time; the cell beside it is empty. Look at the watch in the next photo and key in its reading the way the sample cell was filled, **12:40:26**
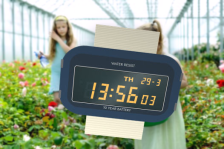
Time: **13:56:03**
